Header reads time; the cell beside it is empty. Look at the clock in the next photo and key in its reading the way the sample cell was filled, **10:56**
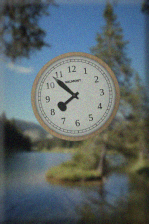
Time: **7:53**
